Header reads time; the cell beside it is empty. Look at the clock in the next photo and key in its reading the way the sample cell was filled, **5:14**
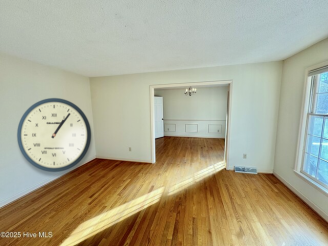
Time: **1:06**
